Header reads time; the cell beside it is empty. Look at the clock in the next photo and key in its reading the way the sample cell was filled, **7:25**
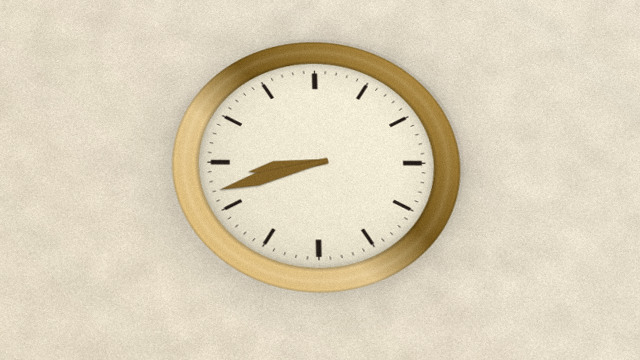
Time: **8:42**
